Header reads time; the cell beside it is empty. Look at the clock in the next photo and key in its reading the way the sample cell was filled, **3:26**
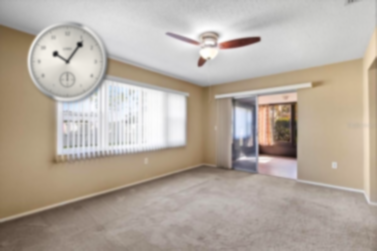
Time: **10:06**
